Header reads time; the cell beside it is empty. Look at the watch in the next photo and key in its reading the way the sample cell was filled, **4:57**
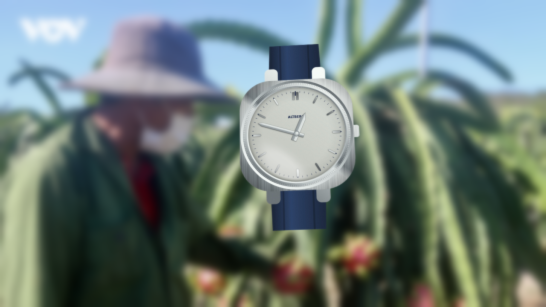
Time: **12:48**
